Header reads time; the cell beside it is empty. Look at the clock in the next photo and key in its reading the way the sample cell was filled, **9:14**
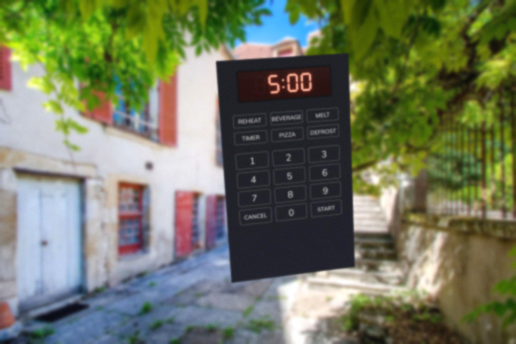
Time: **5:00**
